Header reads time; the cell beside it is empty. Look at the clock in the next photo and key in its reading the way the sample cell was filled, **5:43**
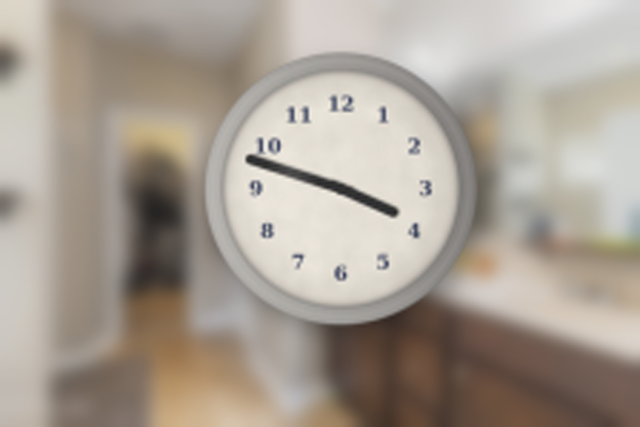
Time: **3:48**
